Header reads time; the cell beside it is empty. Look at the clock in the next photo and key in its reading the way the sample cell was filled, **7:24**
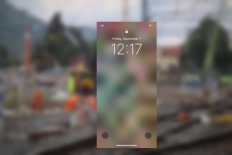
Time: **12:17**
